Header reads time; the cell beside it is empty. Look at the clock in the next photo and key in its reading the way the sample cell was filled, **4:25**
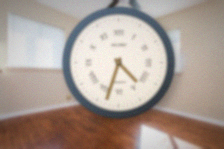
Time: **4:33**
